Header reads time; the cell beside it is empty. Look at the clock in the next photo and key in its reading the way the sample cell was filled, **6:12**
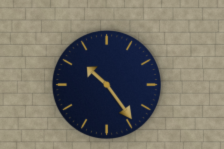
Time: **10:24**
